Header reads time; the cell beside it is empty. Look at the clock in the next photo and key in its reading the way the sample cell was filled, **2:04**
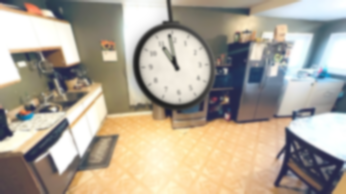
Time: **10:59**
